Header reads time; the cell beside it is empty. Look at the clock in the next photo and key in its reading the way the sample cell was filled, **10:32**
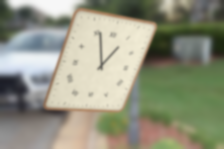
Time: **12:56**
